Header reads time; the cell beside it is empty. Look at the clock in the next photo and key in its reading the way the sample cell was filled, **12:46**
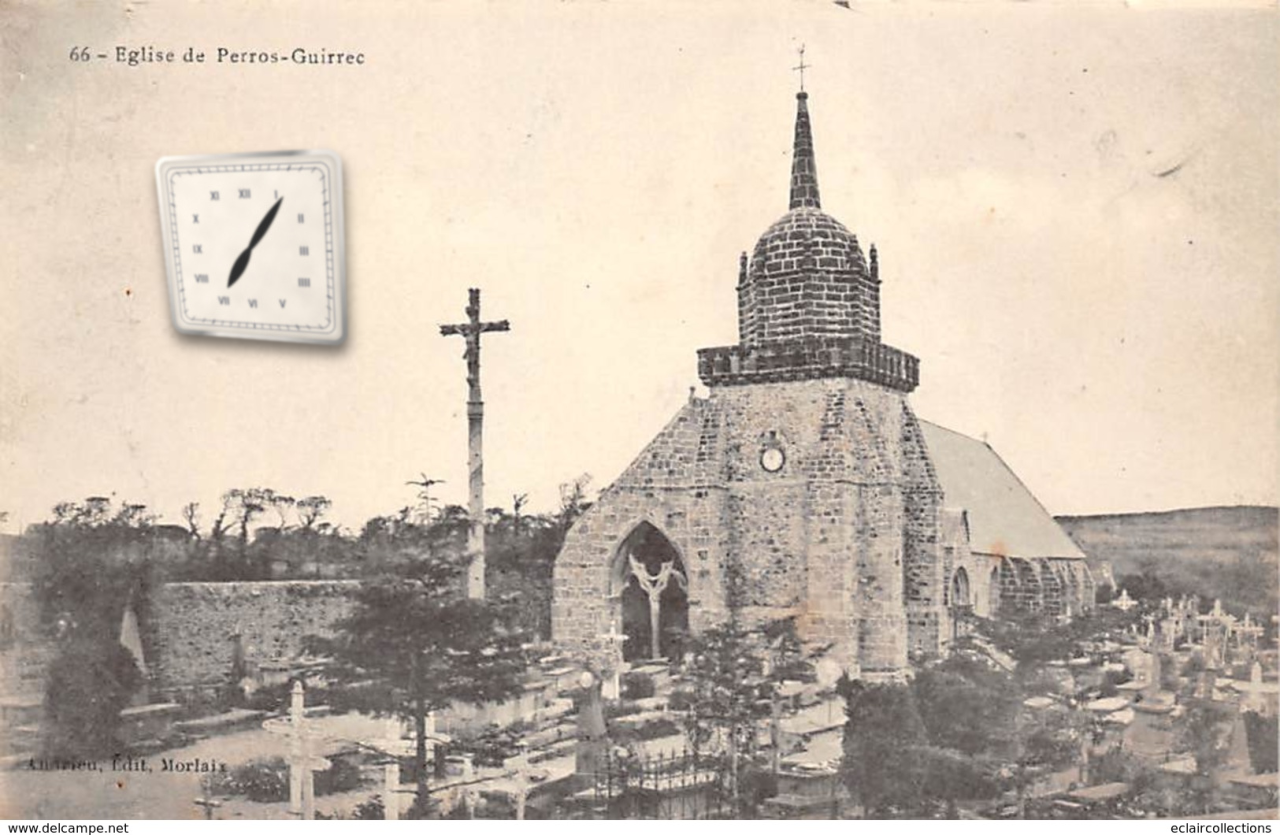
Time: **7:06**
